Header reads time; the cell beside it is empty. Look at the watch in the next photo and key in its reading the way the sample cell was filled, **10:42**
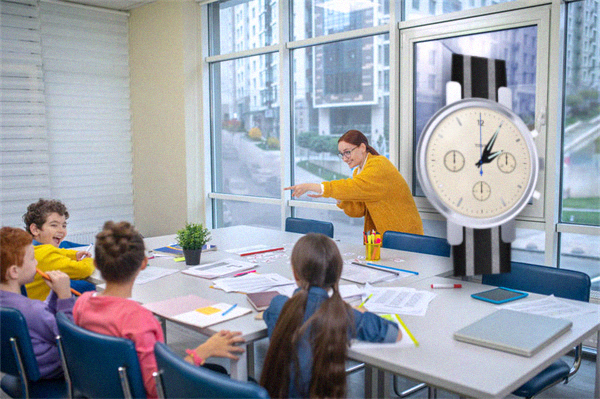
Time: **2:05**
